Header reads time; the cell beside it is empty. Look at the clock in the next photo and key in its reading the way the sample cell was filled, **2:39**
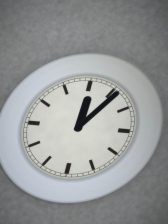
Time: **12:06**
